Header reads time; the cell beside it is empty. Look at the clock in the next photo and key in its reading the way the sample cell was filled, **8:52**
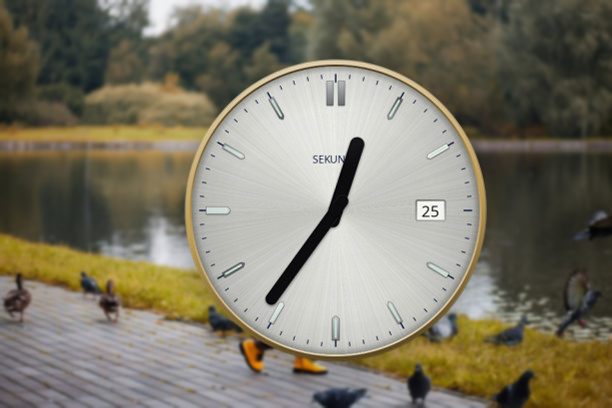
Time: **12:36**
